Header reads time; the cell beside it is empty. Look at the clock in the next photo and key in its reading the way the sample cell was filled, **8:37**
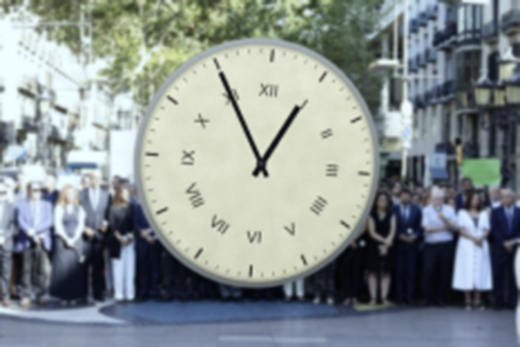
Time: **12:55**
